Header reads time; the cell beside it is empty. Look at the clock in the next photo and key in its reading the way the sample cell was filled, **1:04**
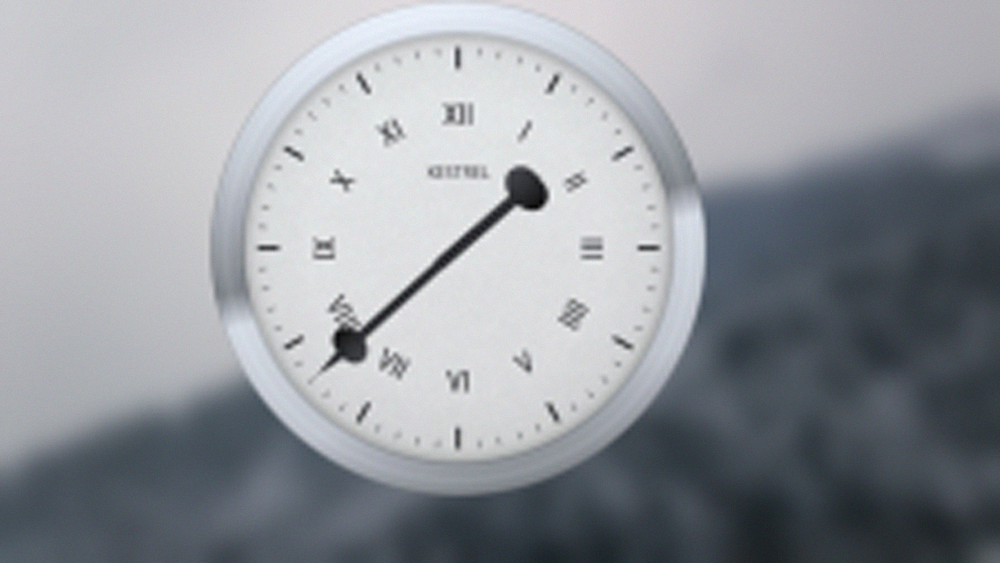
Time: **1:38**
